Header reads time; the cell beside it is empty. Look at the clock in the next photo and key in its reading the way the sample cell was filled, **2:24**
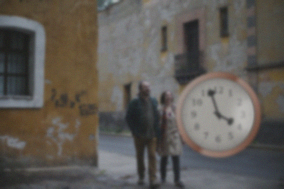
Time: **3:57**
